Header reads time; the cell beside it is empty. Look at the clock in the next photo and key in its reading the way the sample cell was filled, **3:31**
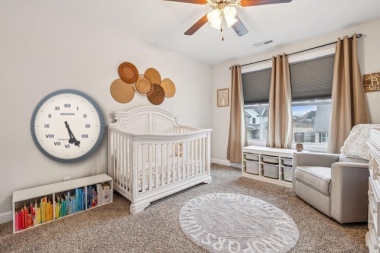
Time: **5:25**
